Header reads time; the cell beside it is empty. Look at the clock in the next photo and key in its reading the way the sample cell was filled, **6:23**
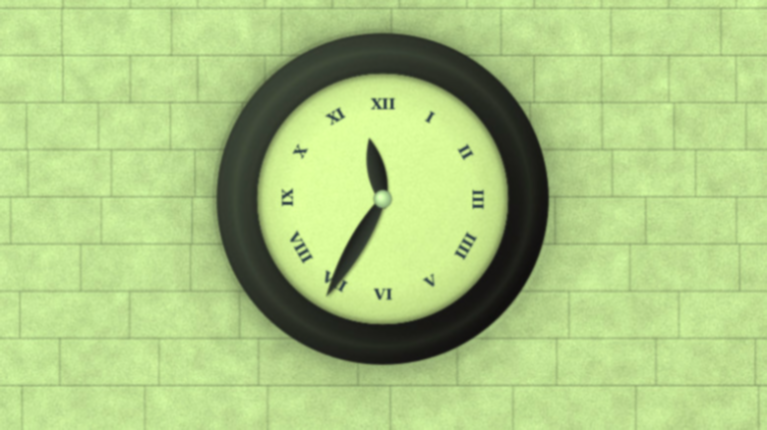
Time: **11:35**
